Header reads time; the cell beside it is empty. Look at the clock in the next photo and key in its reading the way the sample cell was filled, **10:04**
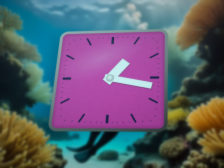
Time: **1:17**
